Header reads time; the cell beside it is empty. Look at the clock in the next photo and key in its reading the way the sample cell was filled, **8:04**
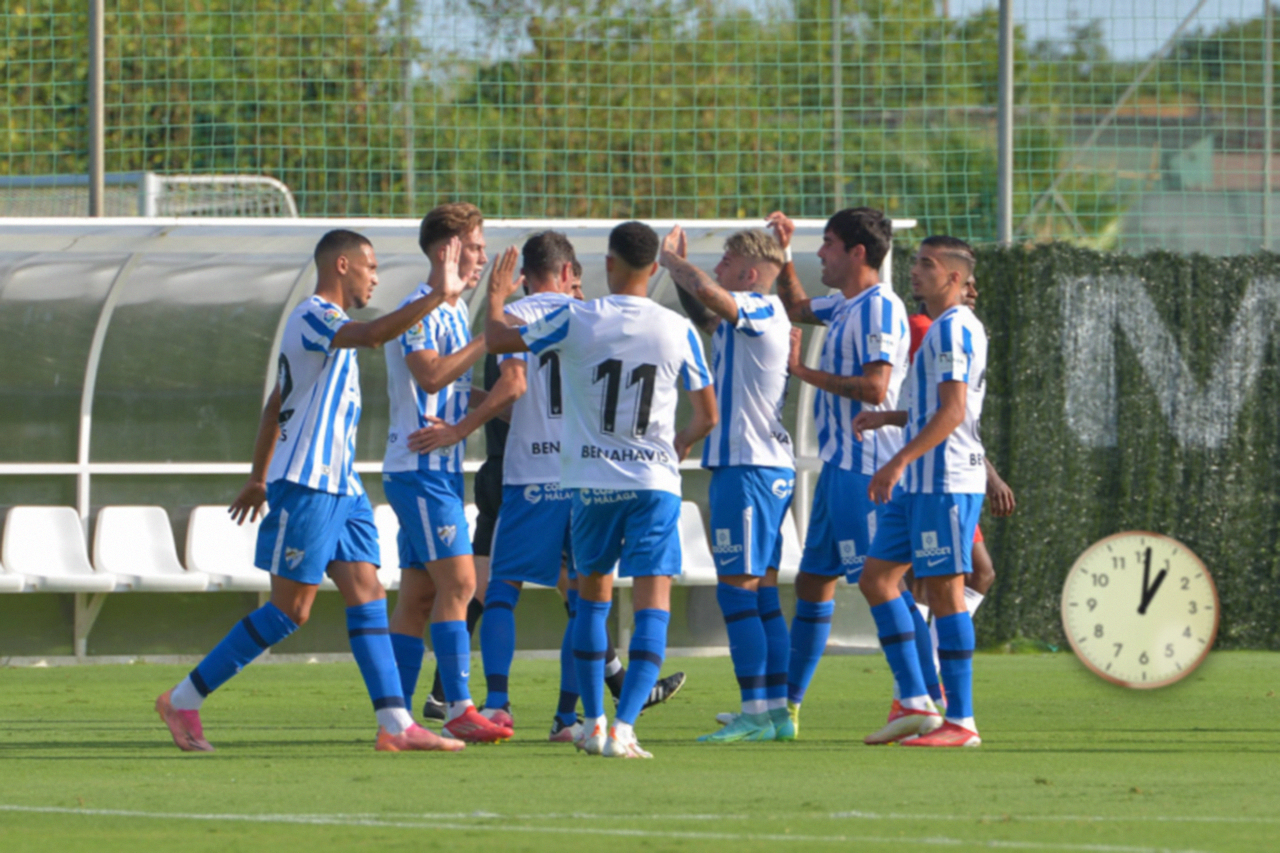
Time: **1:01**
